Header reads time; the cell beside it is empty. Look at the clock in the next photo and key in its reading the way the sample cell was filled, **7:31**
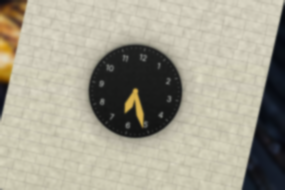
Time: **6:26**
